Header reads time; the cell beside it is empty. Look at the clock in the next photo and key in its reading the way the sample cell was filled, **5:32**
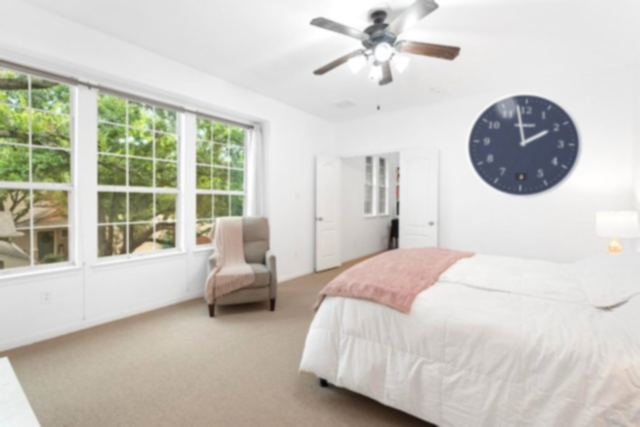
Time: **1:58**
